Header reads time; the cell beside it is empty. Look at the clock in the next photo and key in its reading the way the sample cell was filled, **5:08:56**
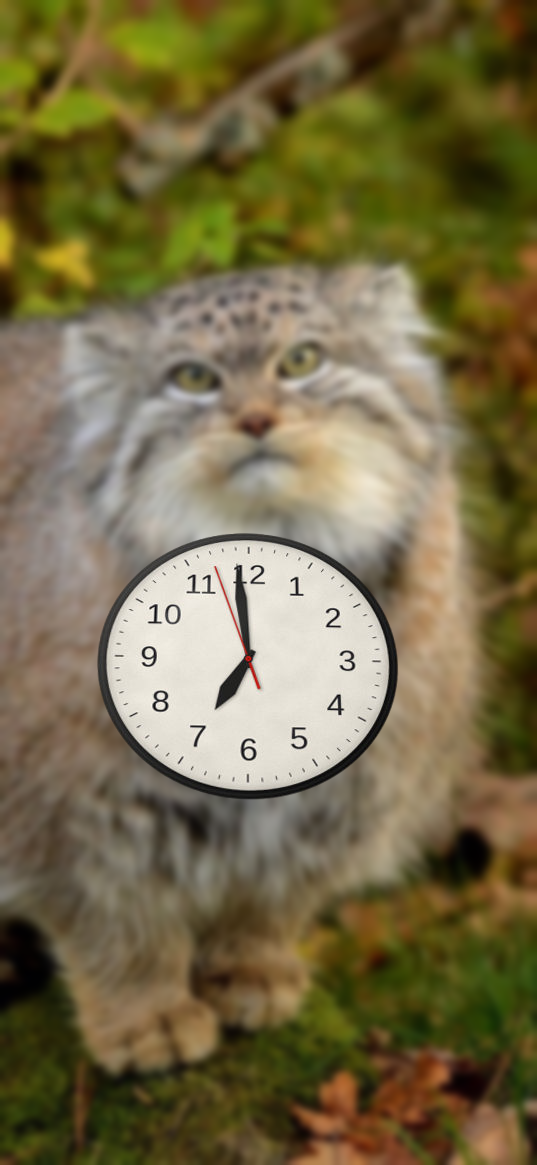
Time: **6:58:57**
